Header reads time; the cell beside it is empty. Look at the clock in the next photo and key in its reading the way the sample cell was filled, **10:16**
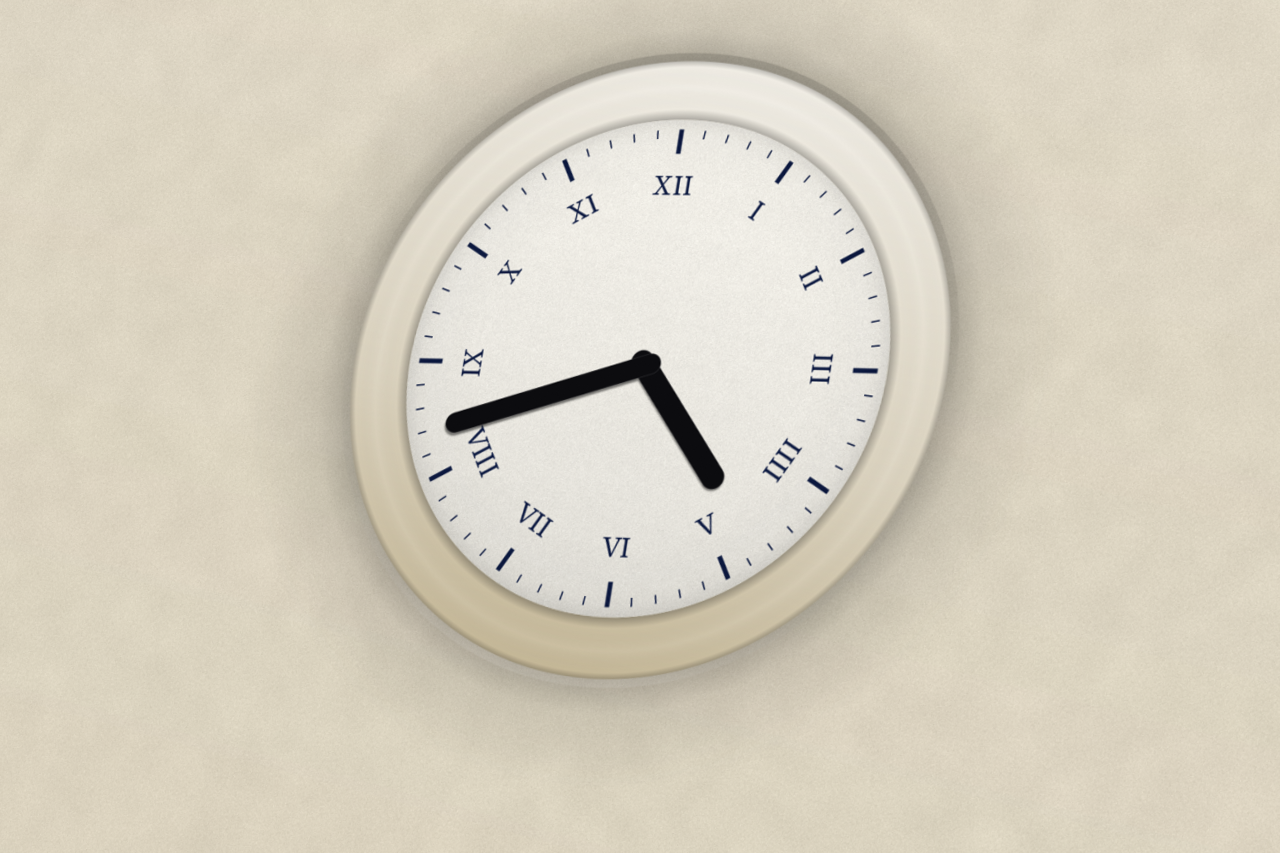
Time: **4:42**
